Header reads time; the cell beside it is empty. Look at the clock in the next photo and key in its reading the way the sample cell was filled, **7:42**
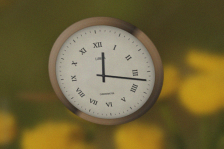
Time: **12:17**
